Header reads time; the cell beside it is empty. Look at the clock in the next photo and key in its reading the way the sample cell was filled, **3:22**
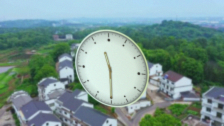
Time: **11:30**
